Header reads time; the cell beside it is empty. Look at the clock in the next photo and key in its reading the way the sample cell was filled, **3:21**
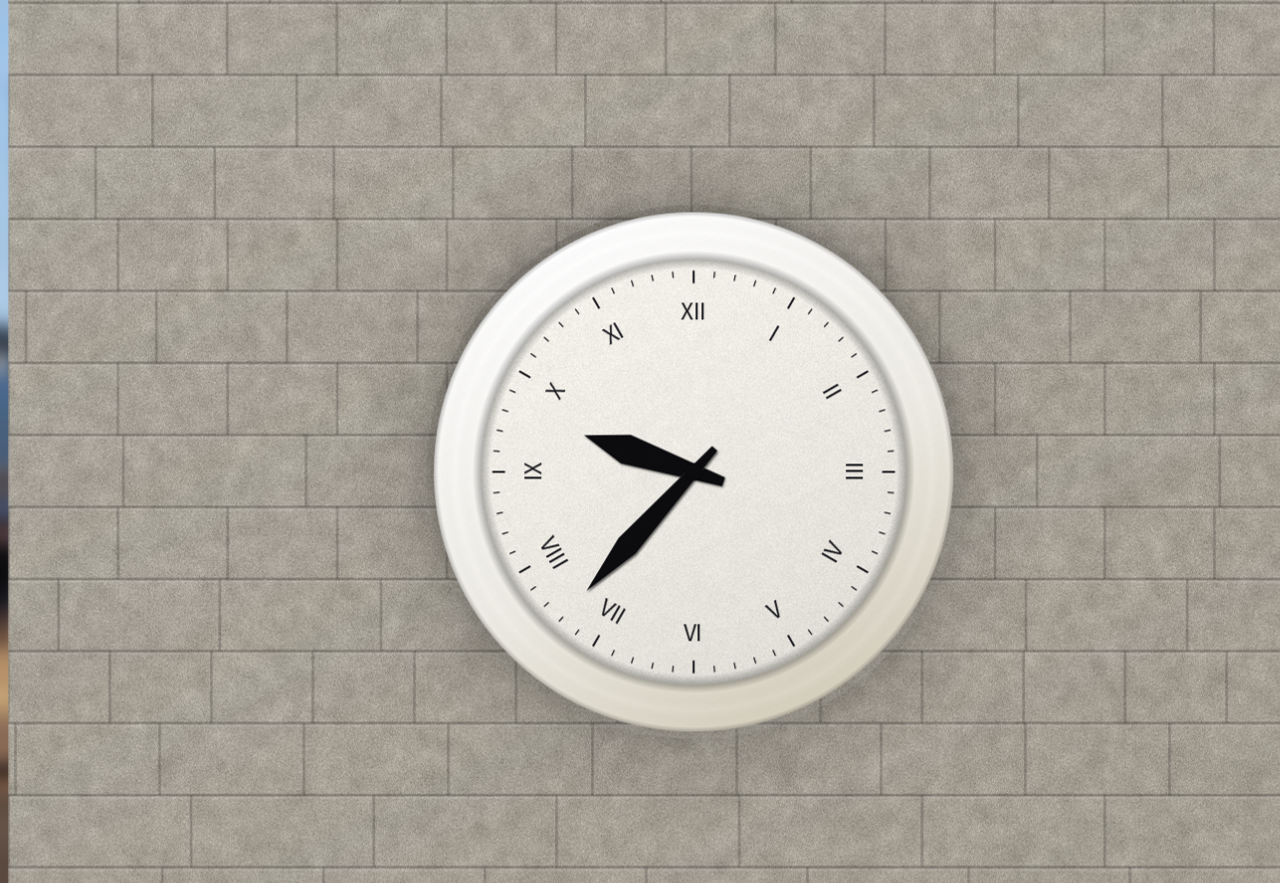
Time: **9:37**
